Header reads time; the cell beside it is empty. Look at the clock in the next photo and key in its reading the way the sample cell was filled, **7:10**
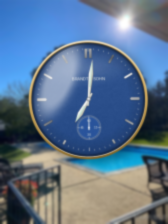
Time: **7:01**
